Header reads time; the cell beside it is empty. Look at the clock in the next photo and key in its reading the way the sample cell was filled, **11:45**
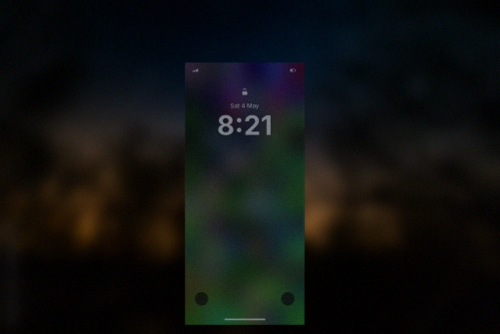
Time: **8:21**
